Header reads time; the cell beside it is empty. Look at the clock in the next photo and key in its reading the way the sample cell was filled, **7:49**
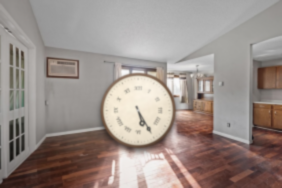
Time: **5:25**
